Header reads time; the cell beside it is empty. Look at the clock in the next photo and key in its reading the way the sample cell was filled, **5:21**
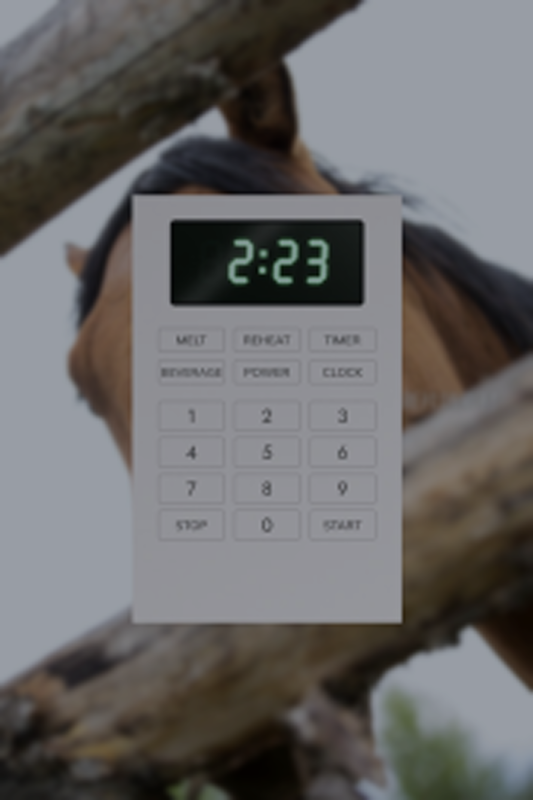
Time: **2:23**
